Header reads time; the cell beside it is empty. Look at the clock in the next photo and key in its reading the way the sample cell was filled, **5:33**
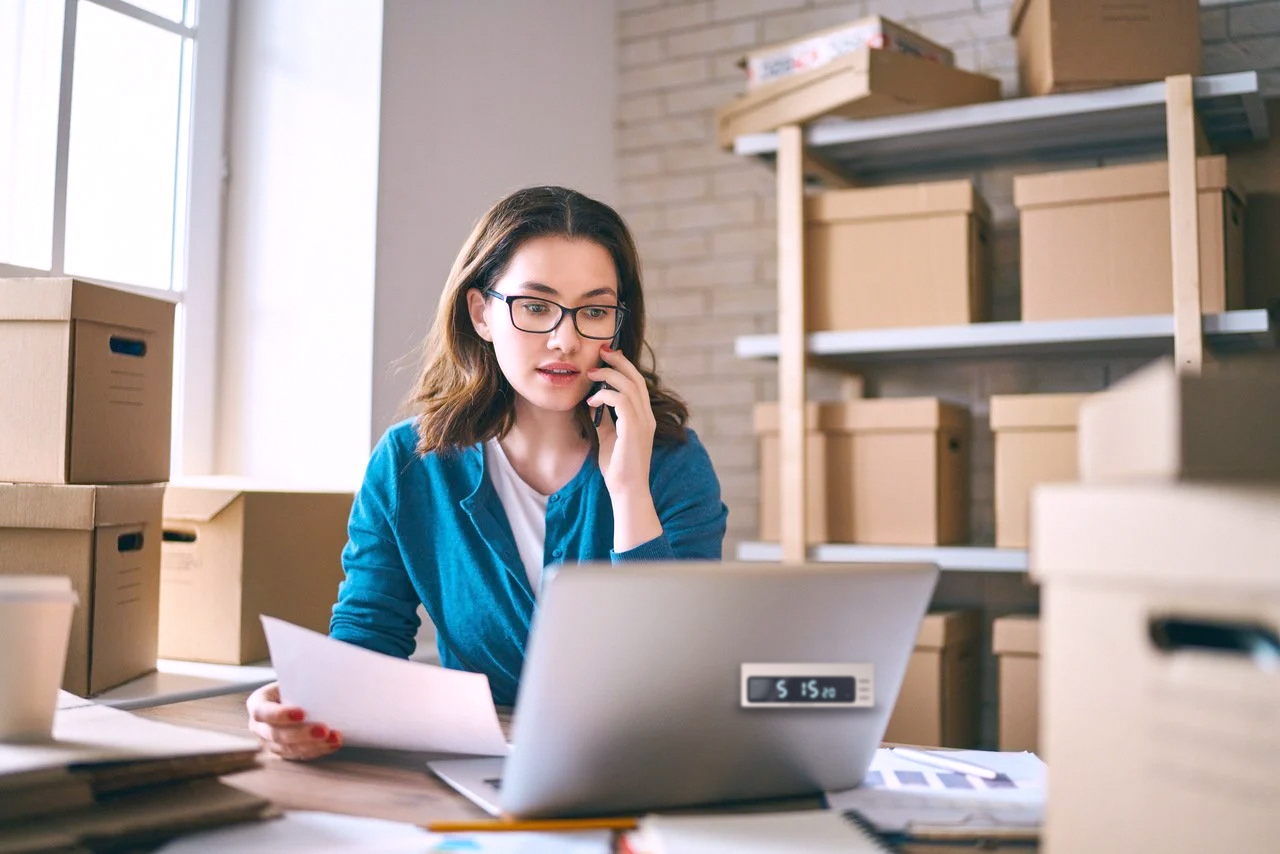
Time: **5:15**
